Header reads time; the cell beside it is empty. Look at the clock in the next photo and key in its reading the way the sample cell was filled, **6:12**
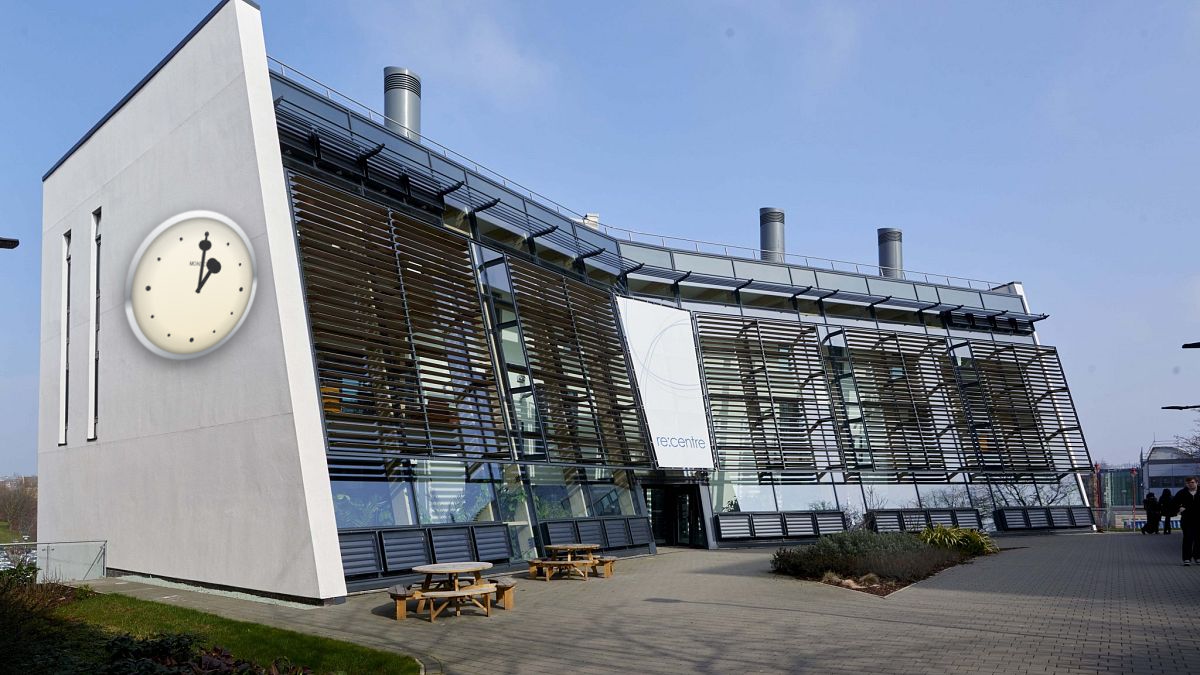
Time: **1:00**
